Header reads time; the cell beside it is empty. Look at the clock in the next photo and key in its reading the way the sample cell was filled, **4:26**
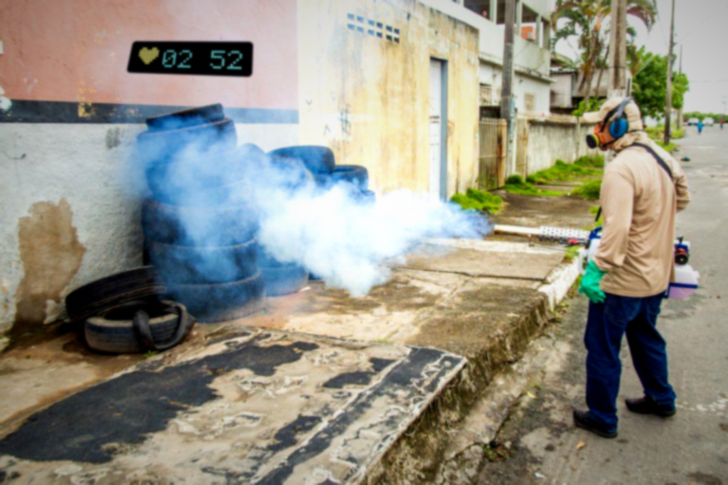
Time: **2:52**
